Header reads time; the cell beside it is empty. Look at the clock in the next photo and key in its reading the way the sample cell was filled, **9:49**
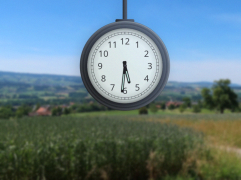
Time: **5:31**
